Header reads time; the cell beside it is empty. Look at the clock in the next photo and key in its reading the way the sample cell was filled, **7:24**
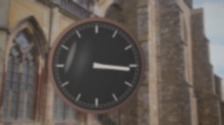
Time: **3:16**
